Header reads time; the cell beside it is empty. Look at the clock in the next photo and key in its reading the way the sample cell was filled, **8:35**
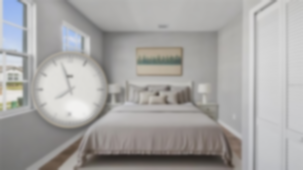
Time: **7:57**
